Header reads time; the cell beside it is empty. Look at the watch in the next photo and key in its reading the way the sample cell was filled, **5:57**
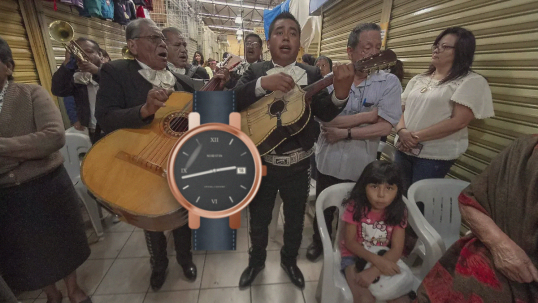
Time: **2:43**
